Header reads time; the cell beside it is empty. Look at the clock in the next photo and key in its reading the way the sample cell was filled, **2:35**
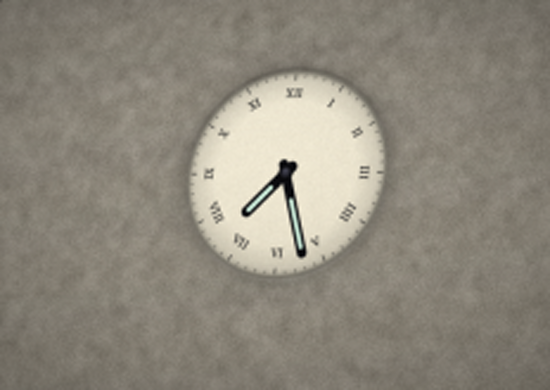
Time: **7:27**
